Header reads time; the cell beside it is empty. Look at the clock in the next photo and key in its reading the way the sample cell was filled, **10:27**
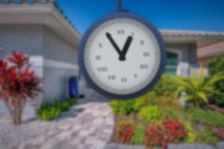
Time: **12:55**
